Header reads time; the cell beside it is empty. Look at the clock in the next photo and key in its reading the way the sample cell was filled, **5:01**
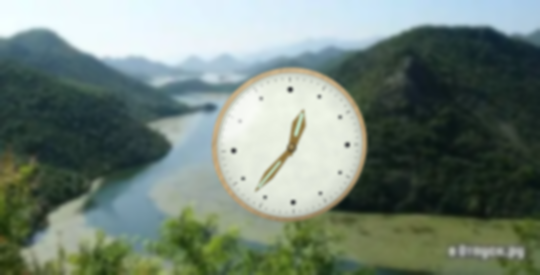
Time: **12:37**
